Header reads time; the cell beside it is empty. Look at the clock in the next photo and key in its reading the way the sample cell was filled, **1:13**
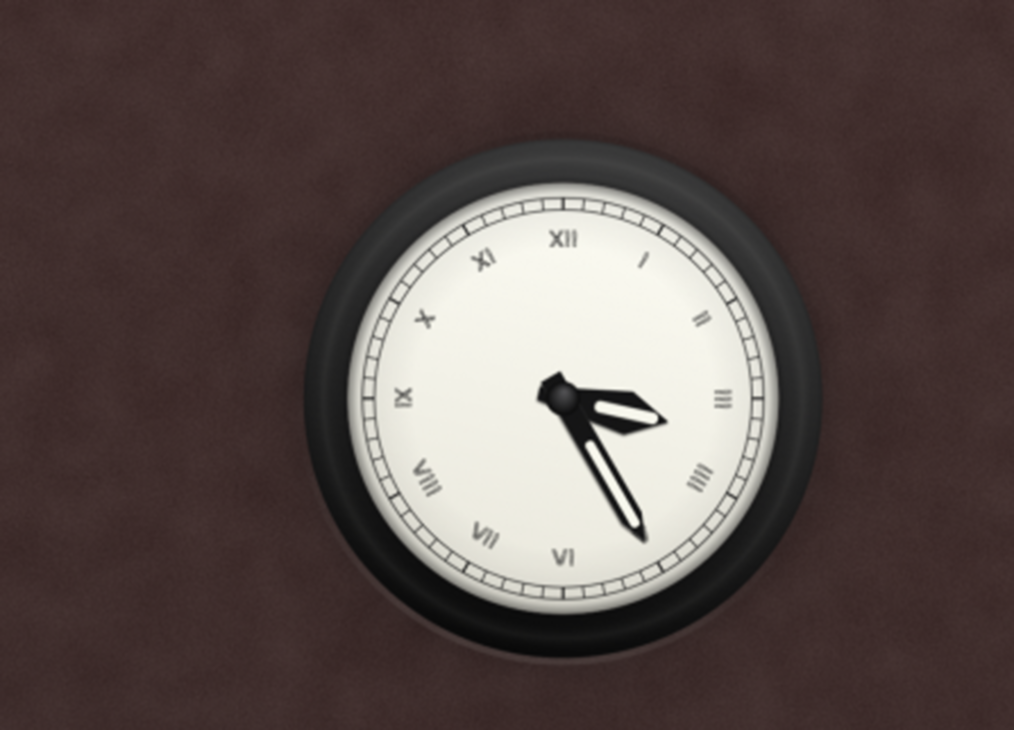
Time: **3:25**
